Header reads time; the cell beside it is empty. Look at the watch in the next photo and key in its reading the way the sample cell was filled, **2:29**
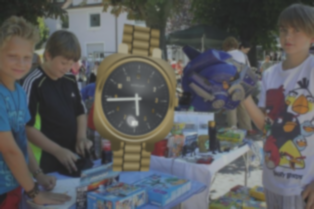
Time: **5:44**
